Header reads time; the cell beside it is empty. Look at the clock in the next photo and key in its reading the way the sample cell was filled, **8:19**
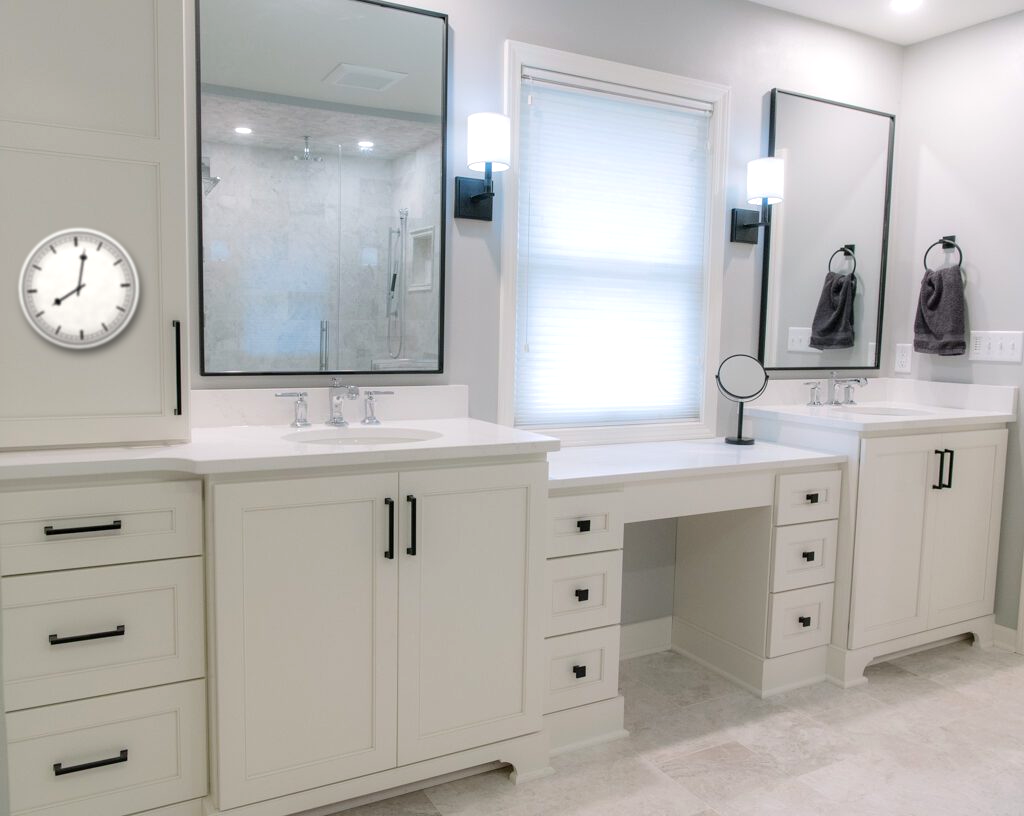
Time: **8:02**
